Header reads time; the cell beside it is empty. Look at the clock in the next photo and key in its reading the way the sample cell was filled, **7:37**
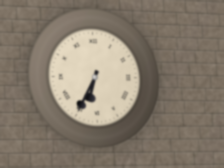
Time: **6:35**
